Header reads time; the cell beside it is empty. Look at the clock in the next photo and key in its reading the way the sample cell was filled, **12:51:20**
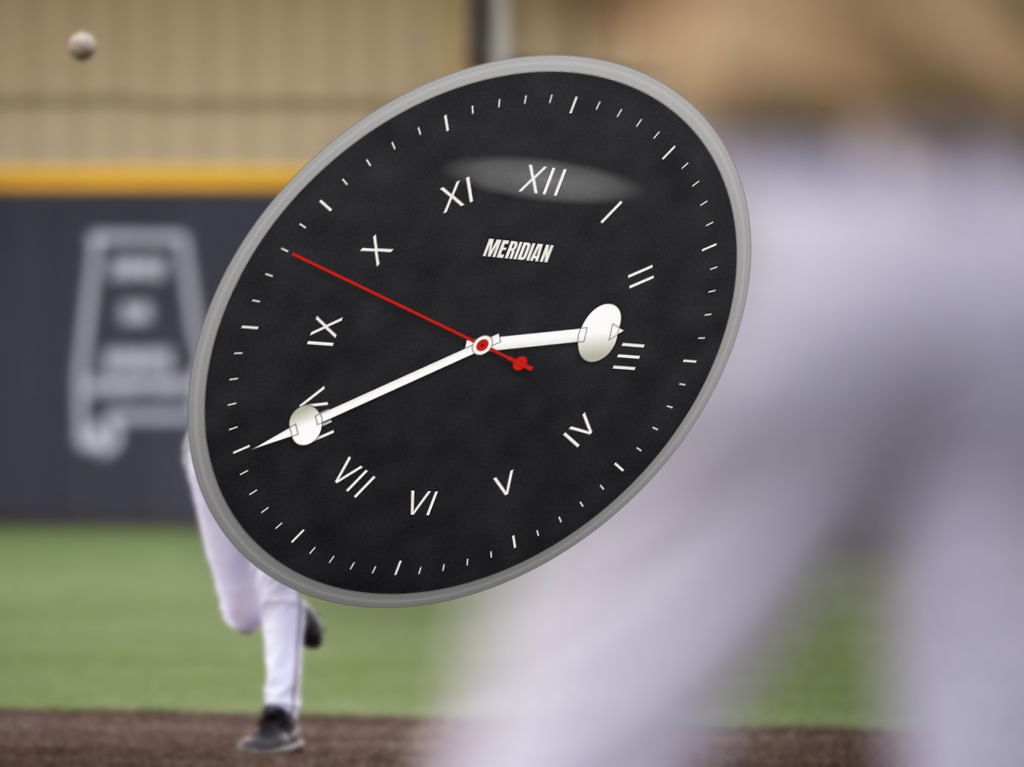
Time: **2:39:48**
